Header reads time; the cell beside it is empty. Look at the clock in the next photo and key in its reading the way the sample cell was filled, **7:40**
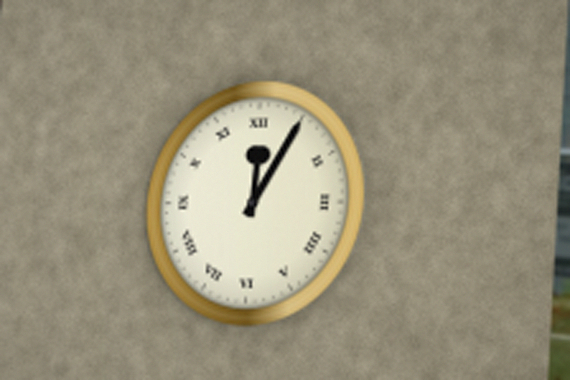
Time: **12:05**
